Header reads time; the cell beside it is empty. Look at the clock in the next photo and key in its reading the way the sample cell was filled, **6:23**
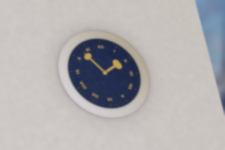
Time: **1:53**
